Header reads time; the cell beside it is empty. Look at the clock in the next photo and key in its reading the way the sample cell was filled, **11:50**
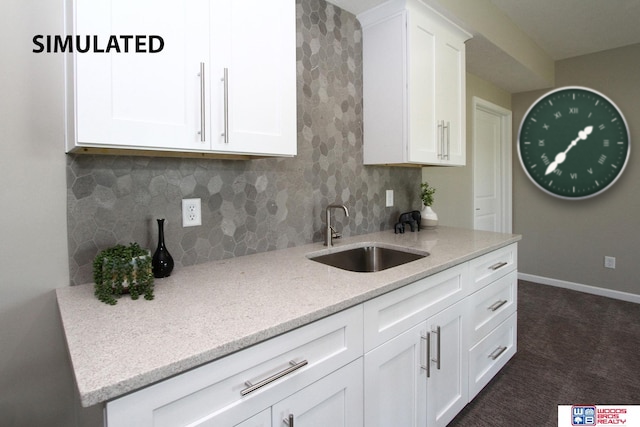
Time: **1:37**
